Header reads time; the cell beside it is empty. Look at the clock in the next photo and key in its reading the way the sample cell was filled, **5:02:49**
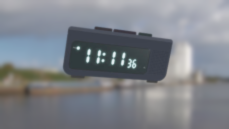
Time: **11:11:36**
